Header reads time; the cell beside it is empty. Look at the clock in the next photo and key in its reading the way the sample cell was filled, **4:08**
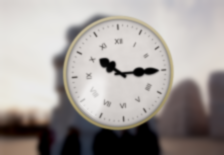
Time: **10:15**
